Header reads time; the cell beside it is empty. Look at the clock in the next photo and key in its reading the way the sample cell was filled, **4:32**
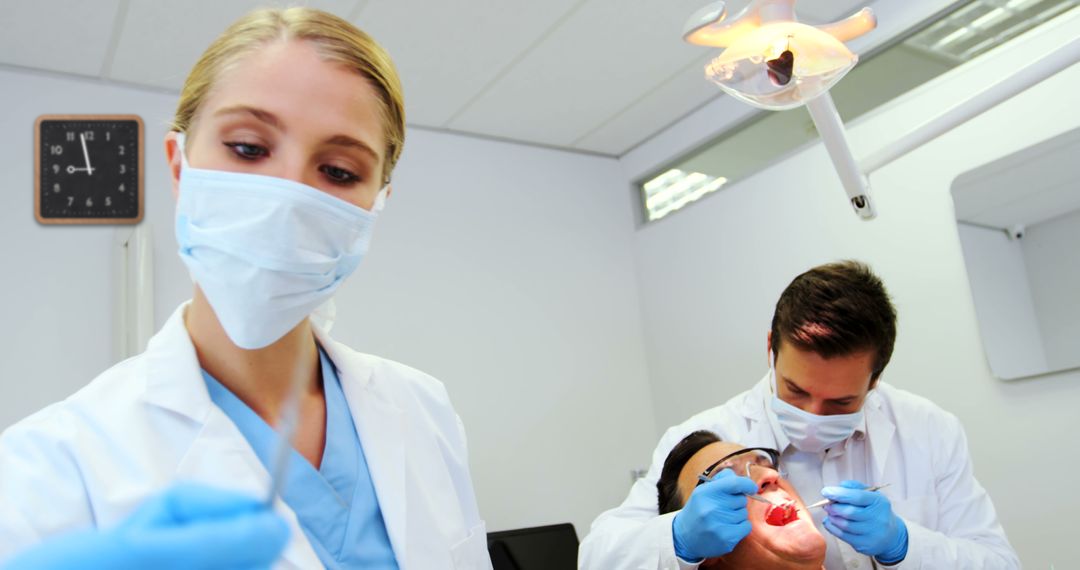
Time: **8:58**
